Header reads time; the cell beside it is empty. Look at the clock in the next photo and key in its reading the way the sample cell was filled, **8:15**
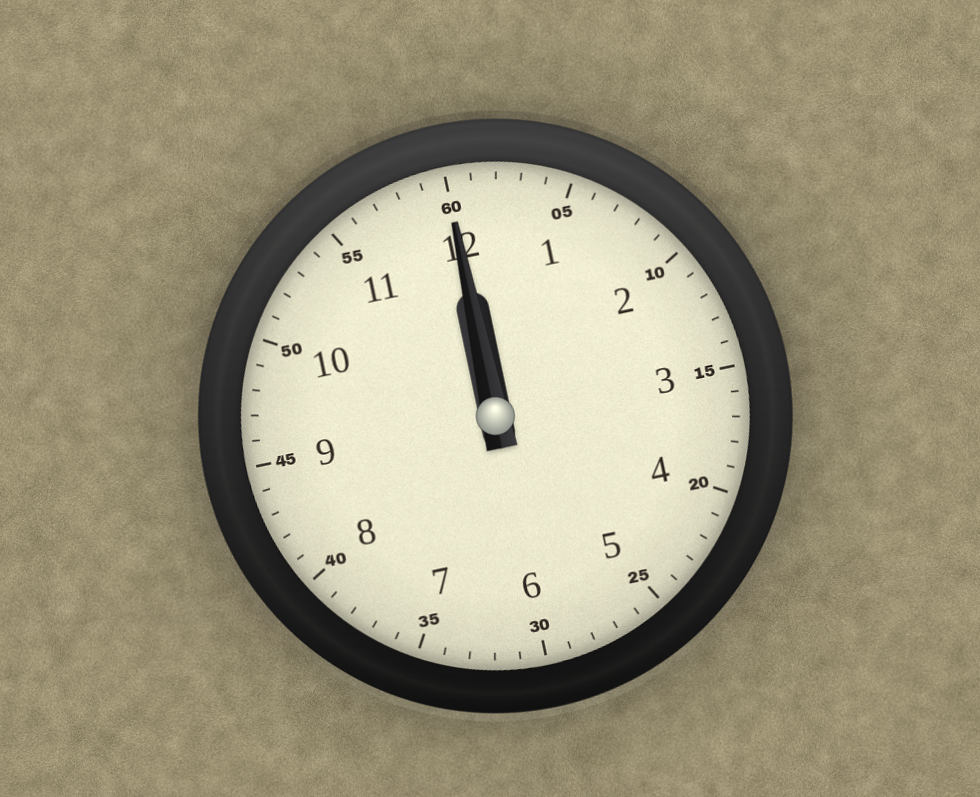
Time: **12:00**
